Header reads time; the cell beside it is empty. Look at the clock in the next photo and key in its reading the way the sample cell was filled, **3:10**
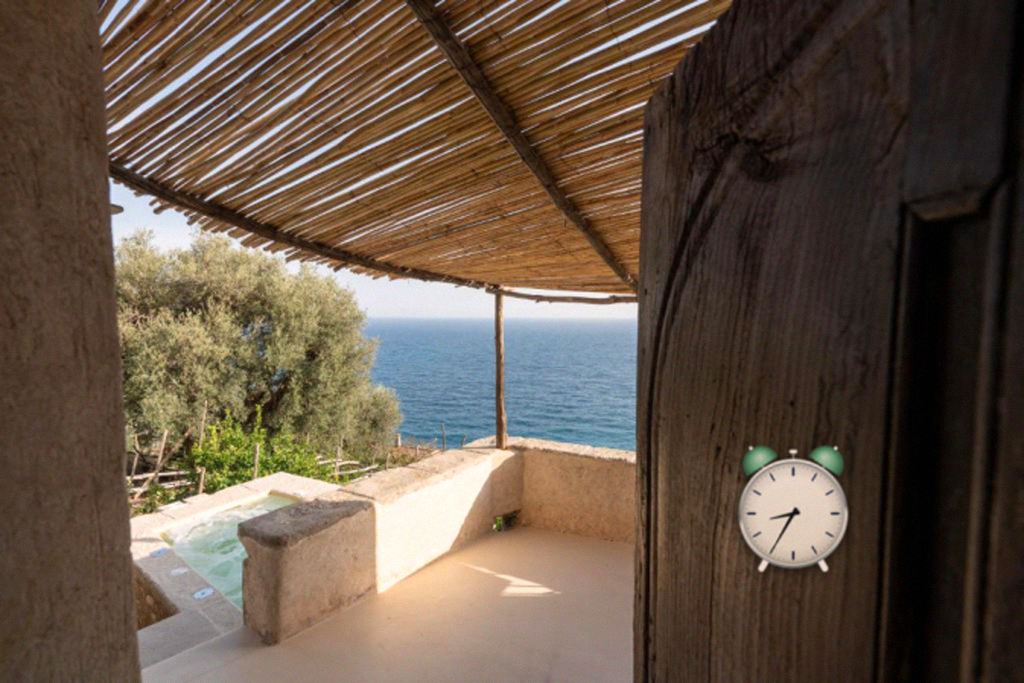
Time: **8:35**
